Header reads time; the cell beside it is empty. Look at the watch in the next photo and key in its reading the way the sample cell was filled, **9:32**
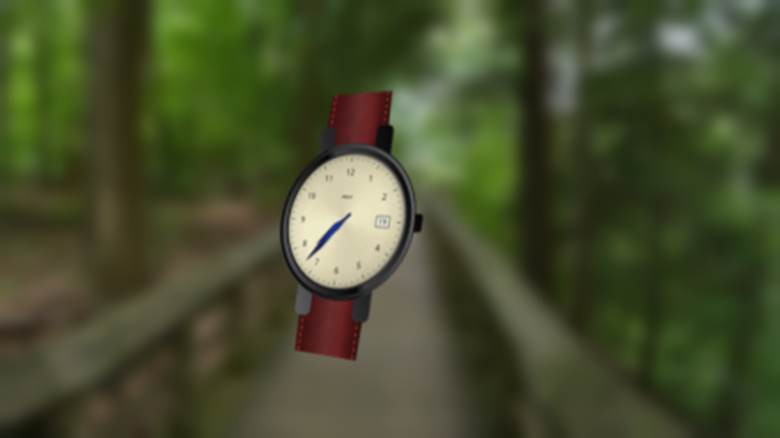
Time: **7:37**
